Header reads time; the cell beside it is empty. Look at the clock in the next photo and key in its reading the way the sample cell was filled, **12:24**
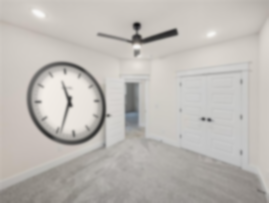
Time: **11:34**
